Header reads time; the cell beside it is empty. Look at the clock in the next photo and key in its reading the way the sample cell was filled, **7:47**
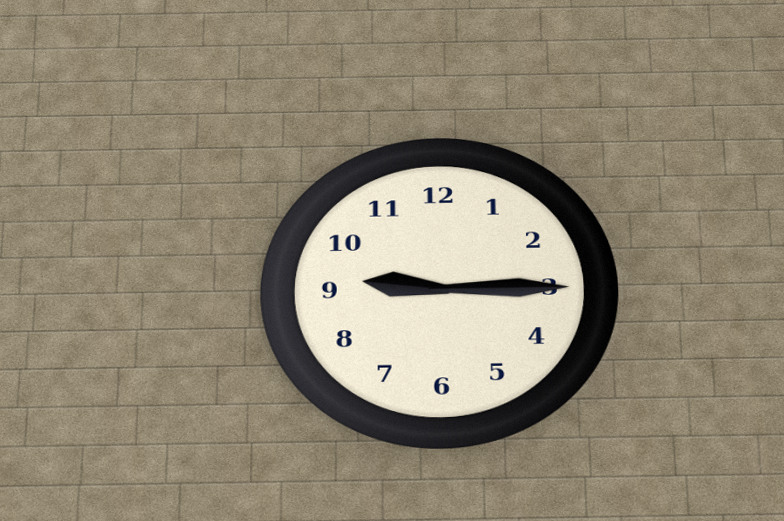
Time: **9:15**
